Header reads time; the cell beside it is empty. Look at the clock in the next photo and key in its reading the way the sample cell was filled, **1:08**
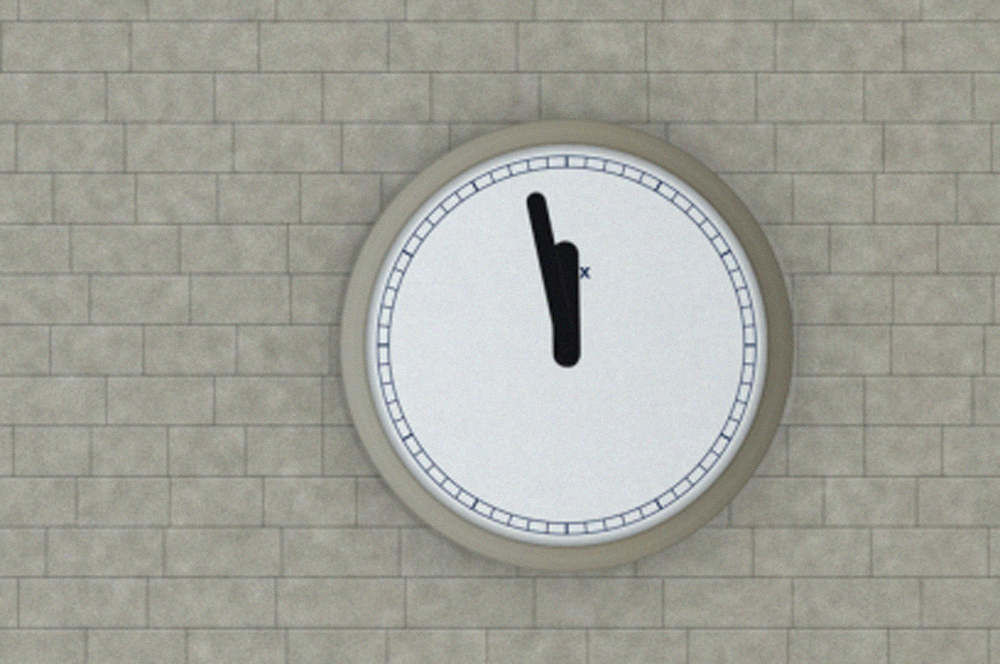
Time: **11:58**
